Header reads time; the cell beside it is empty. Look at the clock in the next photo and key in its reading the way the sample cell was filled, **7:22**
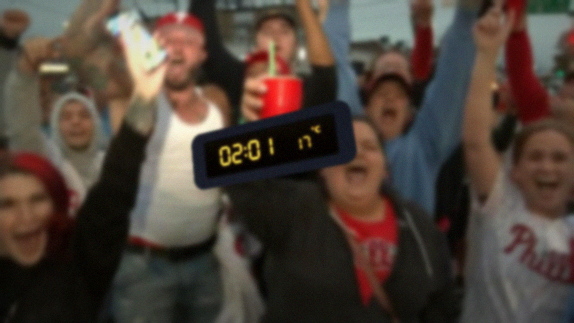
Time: **2:01**
